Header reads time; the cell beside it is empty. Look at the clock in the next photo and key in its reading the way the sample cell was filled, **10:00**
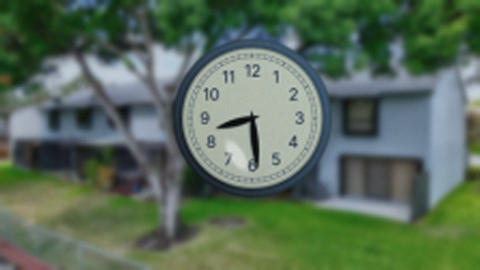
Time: **8:29**
